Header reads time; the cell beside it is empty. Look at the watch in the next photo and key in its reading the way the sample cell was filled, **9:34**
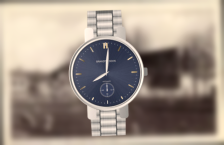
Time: **8:01**
